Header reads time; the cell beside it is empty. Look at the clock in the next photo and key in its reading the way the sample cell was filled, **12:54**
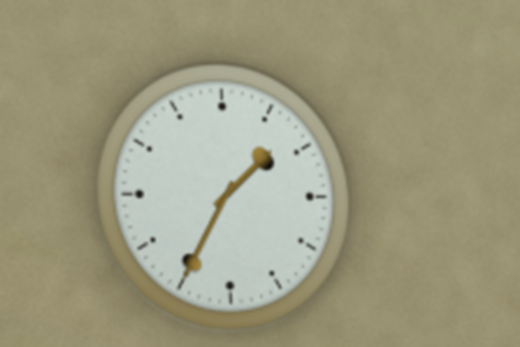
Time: **1:35**
